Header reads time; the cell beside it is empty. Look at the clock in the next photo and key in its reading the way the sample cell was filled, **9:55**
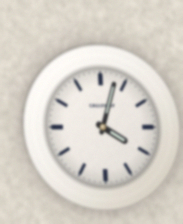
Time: **4:03**
